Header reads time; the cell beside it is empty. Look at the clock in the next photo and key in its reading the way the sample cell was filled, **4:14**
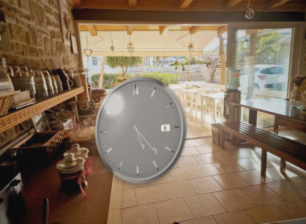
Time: **5:23**
